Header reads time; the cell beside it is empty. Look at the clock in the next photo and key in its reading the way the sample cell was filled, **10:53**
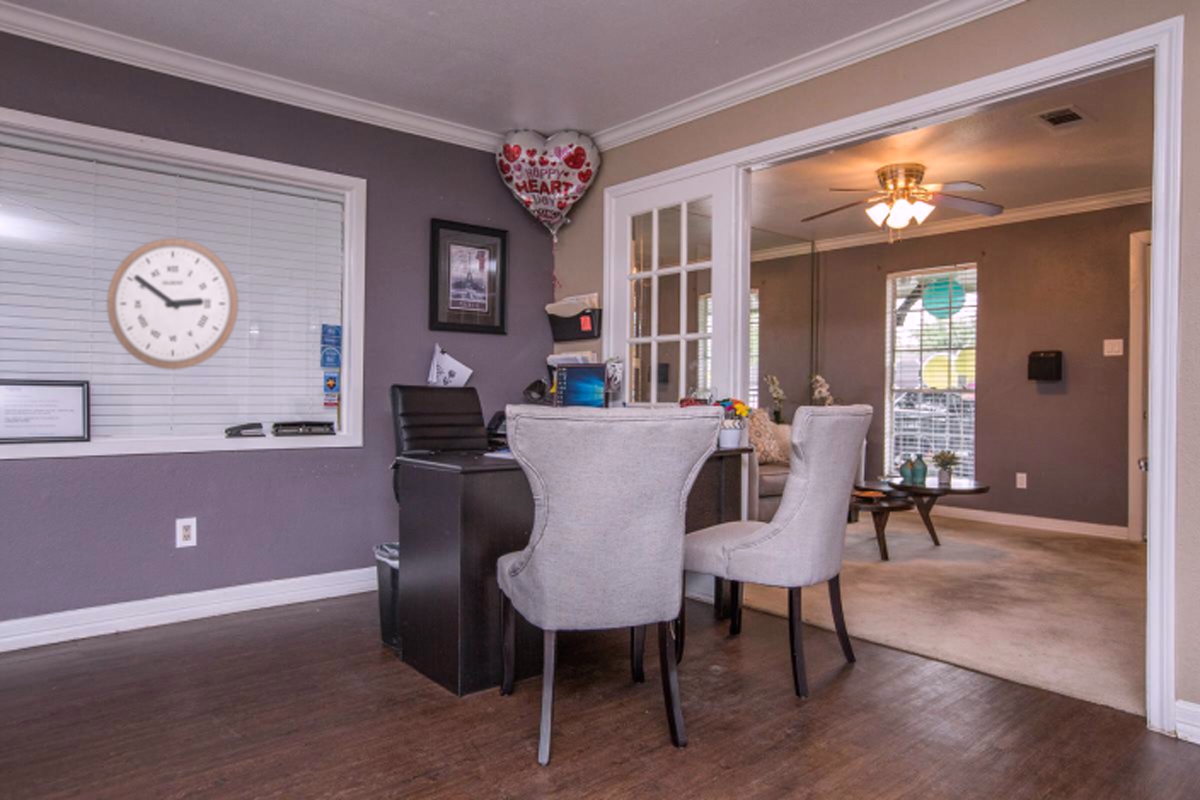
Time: **2:51**
